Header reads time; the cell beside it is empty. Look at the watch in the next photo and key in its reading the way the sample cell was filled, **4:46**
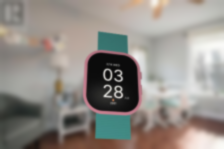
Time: **3:28**
